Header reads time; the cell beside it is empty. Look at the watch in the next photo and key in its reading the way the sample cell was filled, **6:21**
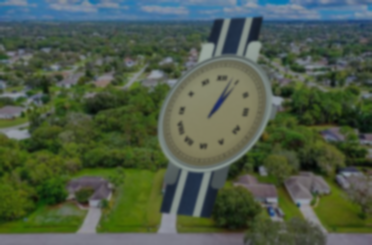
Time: **1:03**
